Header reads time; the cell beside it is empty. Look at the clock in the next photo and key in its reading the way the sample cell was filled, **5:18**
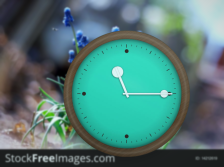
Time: **11:15**
